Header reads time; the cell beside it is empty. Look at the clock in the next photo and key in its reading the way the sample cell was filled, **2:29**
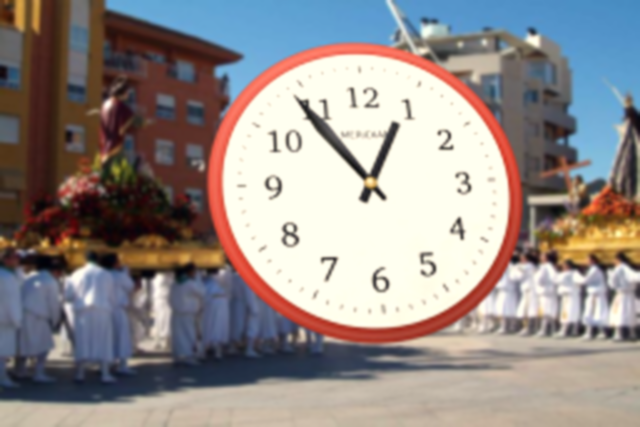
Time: **12:54**
